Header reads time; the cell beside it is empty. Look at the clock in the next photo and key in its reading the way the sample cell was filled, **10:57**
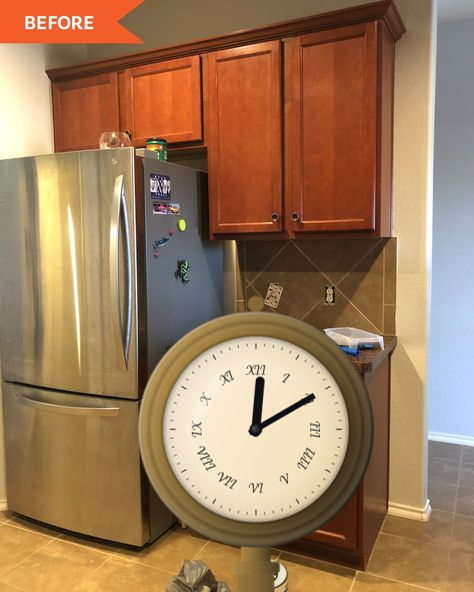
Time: **12:10**
